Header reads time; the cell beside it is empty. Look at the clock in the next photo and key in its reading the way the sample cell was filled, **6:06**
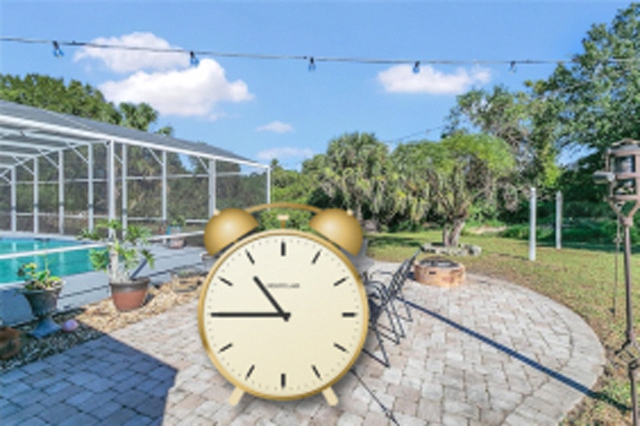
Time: **10:45**
